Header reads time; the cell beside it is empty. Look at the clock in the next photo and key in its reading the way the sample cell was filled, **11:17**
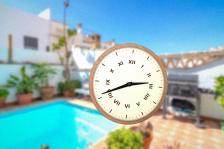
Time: **2:41**
